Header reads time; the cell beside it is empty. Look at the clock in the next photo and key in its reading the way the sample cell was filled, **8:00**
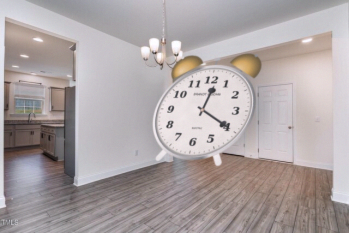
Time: **12:20**
